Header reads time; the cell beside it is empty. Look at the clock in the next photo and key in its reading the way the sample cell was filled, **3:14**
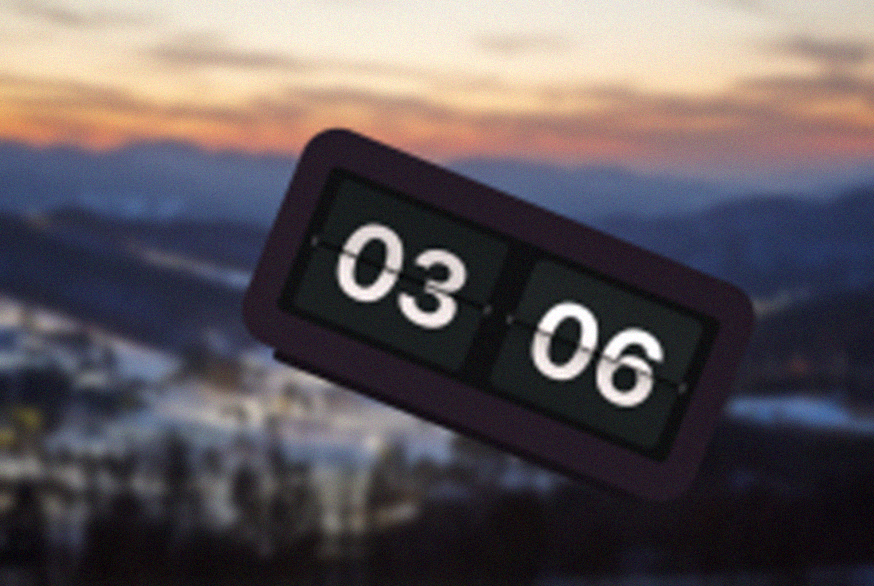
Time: **3:06**
